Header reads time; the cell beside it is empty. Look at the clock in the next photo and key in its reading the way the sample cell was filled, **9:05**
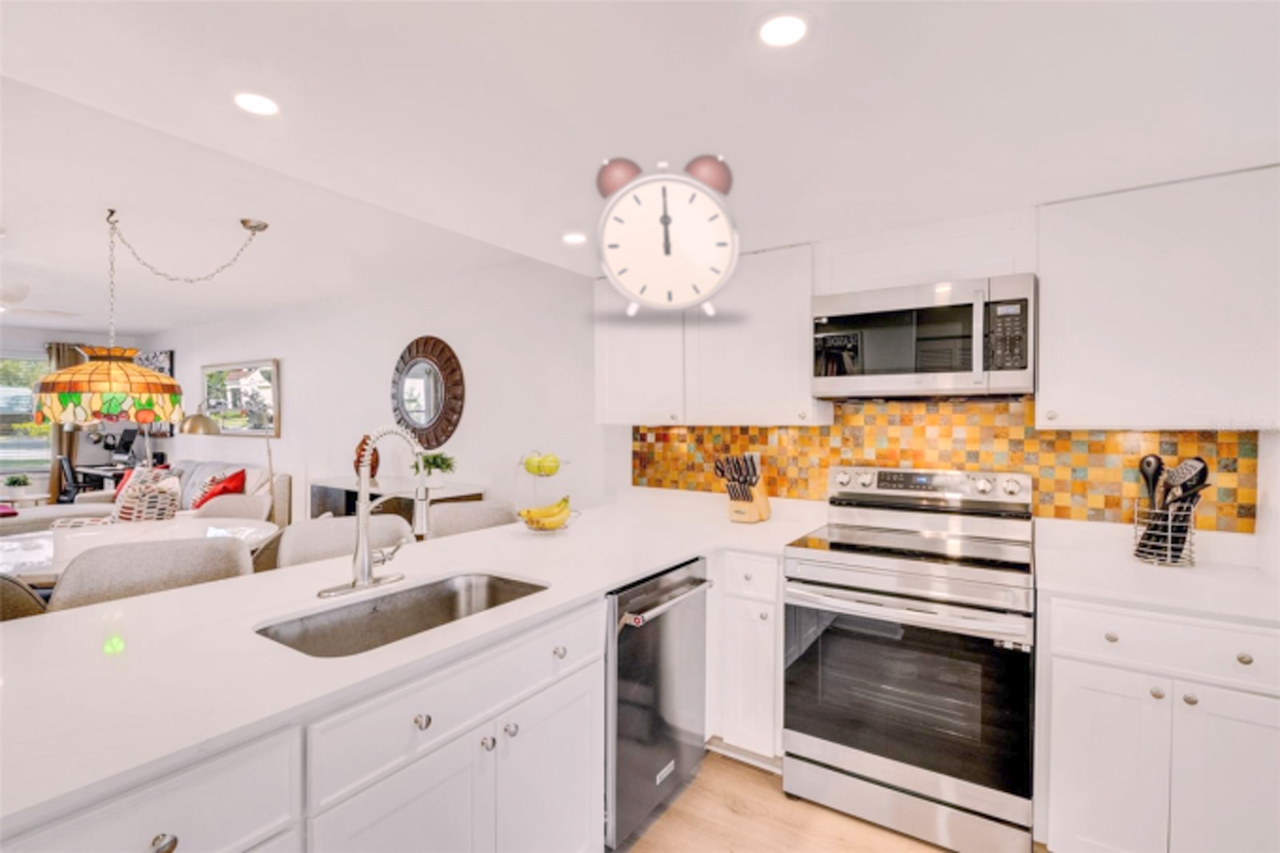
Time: **12:00**
